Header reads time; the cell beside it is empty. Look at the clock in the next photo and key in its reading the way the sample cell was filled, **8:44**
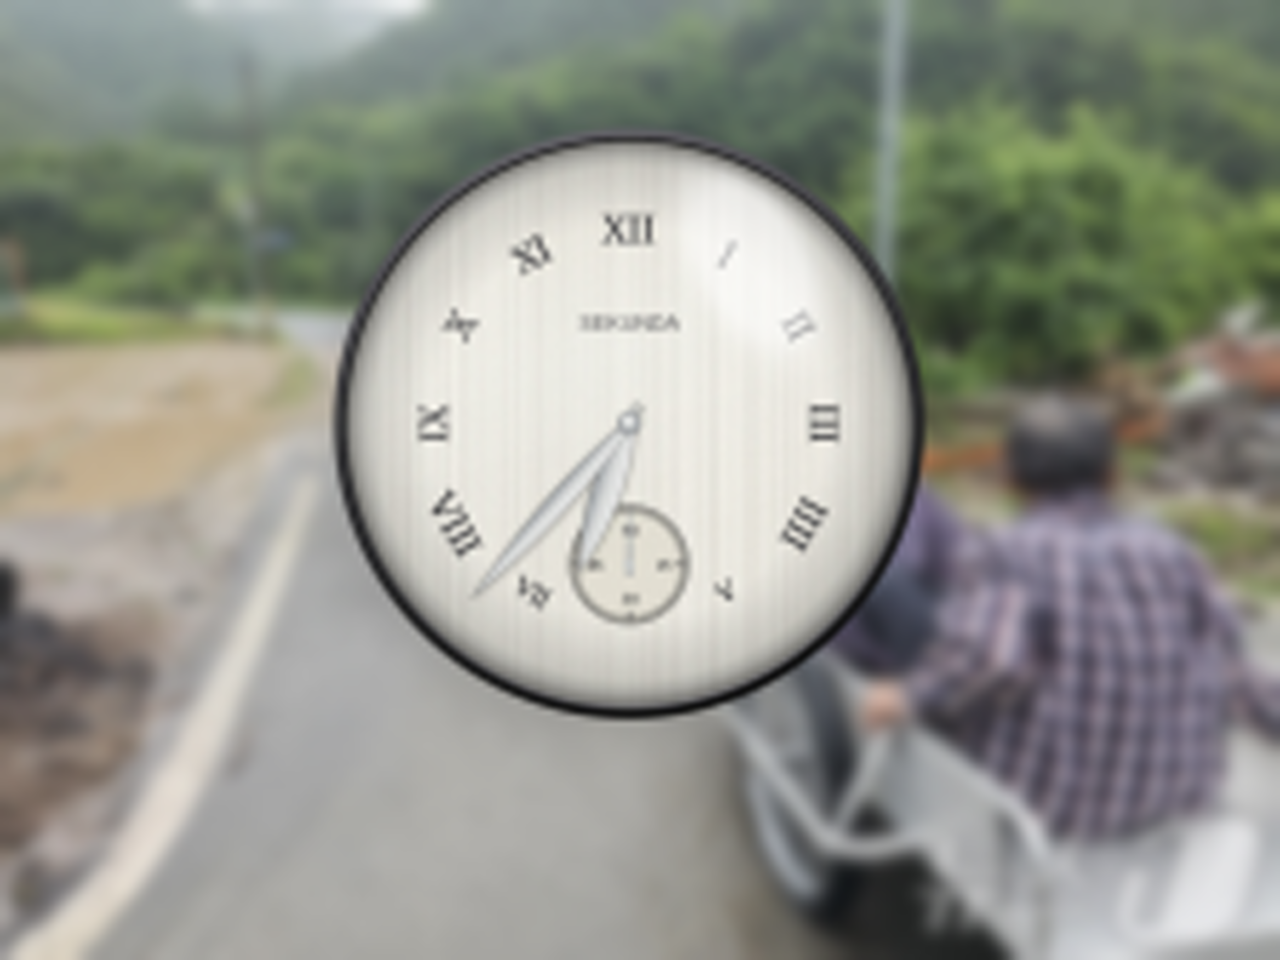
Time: **6:37**
